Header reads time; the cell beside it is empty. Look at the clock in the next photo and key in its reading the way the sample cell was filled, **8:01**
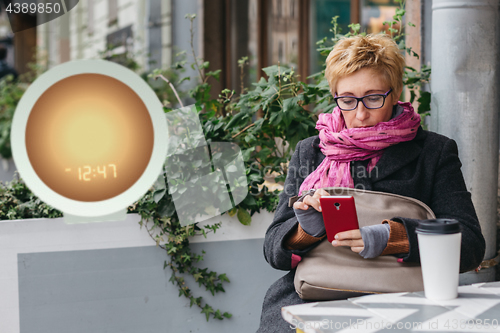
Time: **12:47**
